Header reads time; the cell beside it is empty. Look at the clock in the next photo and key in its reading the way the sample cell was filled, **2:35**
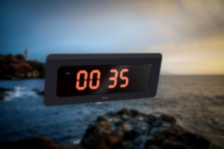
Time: **0:35**
